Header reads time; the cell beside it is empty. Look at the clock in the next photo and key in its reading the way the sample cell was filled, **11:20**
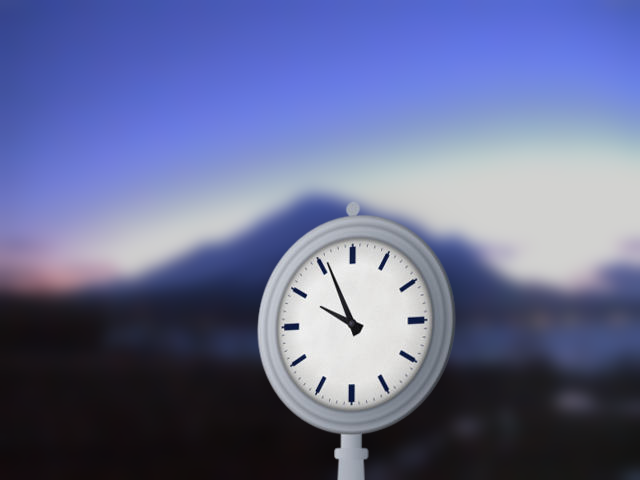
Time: **9:56**
